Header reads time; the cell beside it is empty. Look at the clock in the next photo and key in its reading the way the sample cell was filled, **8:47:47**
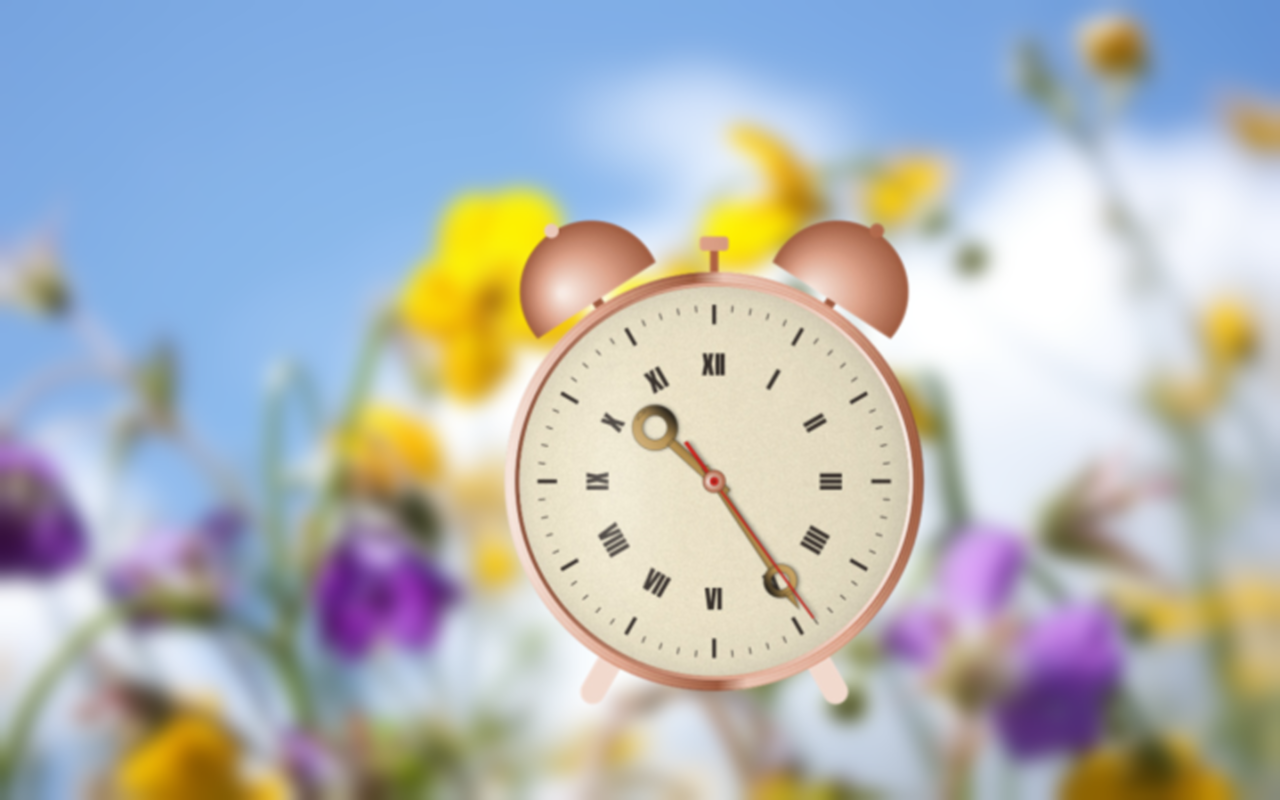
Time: **10:24:24**
